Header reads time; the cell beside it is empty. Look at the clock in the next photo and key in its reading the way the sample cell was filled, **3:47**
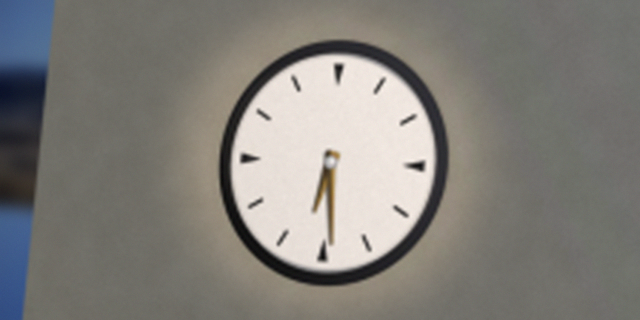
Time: **6:29**
